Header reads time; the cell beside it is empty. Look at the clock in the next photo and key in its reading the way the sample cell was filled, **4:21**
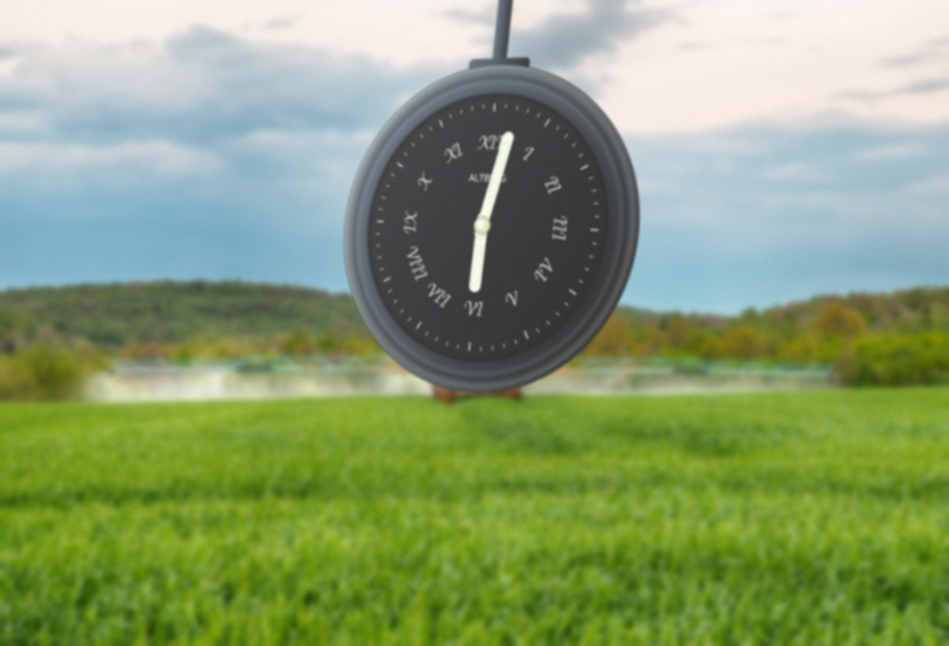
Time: **6:02**
